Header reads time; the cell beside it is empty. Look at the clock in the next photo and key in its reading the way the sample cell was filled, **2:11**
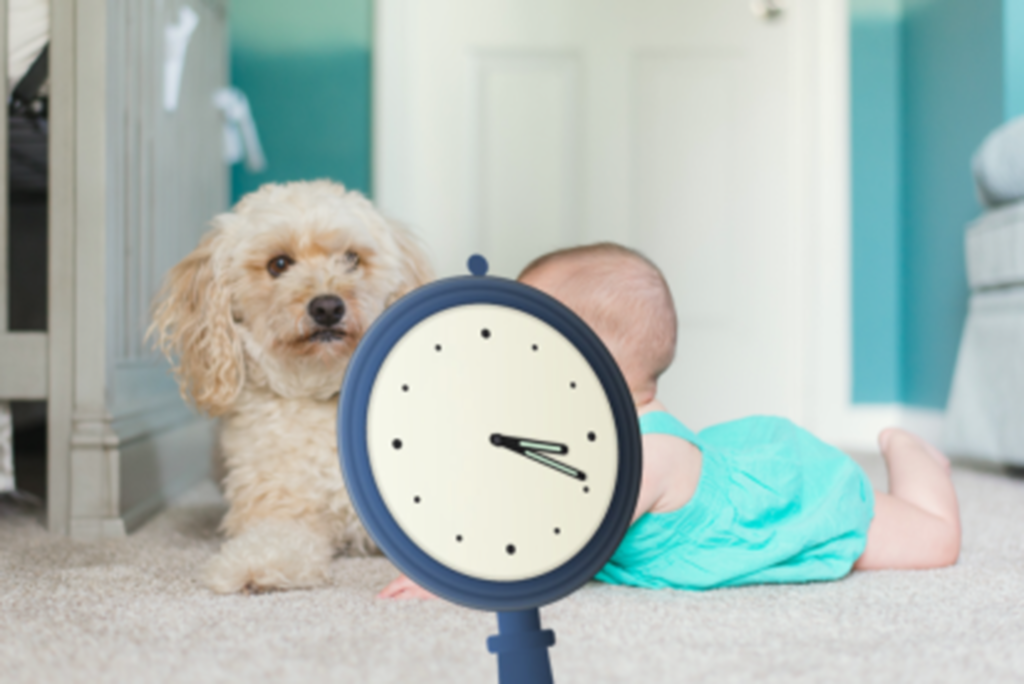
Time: **3:19**
